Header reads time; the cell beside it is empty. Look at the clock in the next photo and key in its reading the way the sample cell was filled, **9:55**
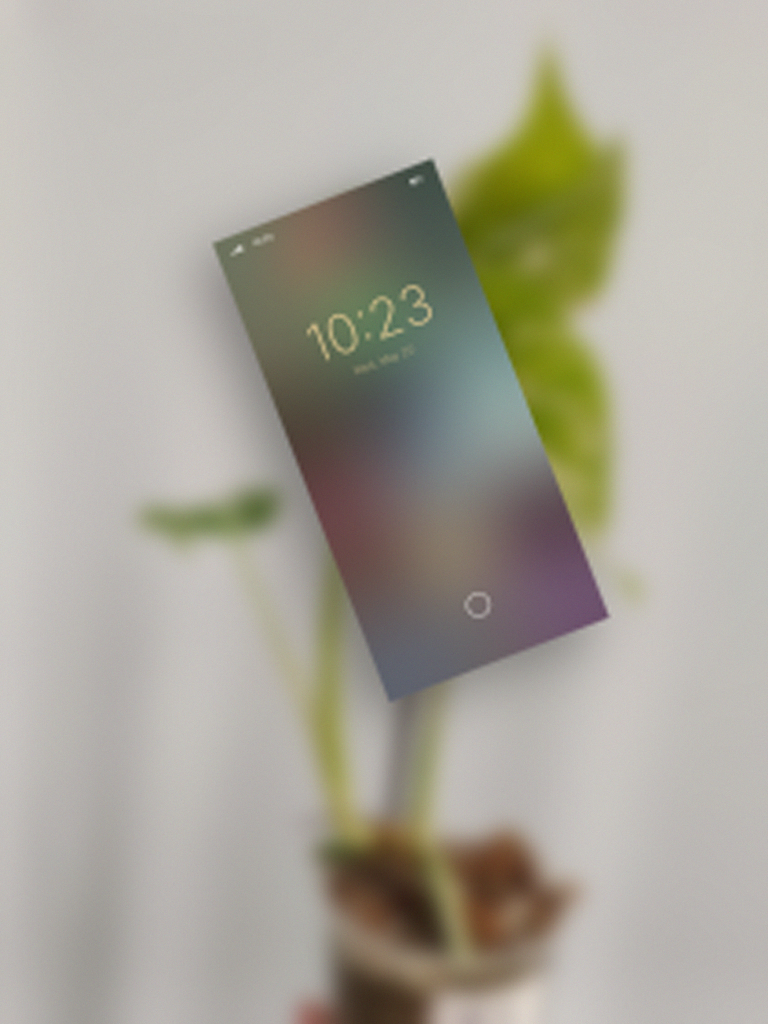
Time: **10:23**
